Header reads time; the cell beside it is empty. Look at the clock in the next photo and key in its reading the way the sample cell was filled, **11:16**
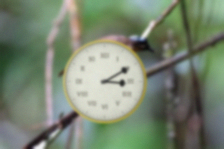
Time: **3:10**
